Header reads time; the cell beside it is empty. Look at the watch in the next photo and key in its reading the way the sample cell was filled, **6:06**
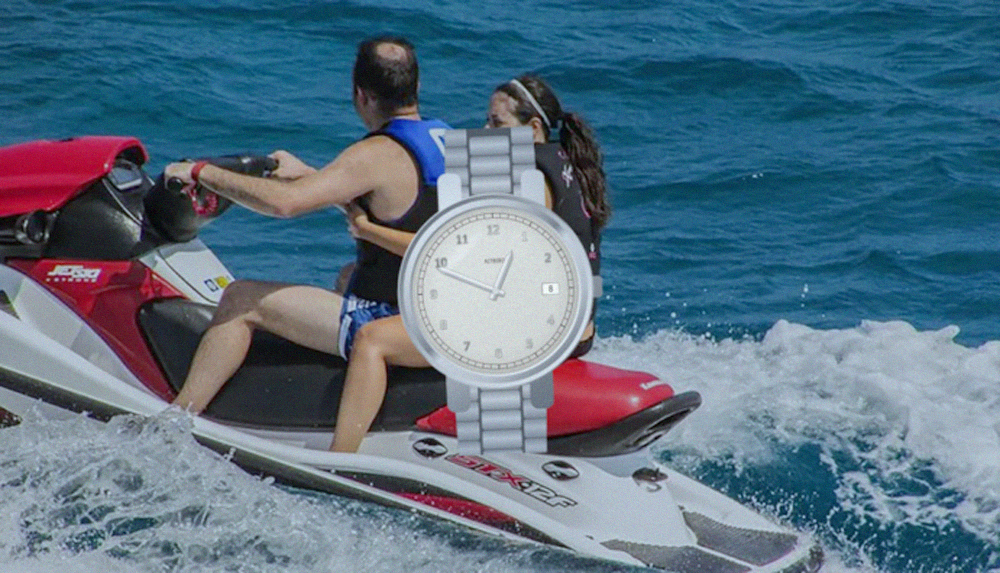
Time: **12:49**
